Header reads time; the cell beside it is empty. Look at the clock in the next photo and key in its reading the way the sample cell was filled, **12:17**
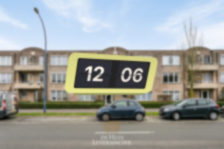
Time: **12:06**
